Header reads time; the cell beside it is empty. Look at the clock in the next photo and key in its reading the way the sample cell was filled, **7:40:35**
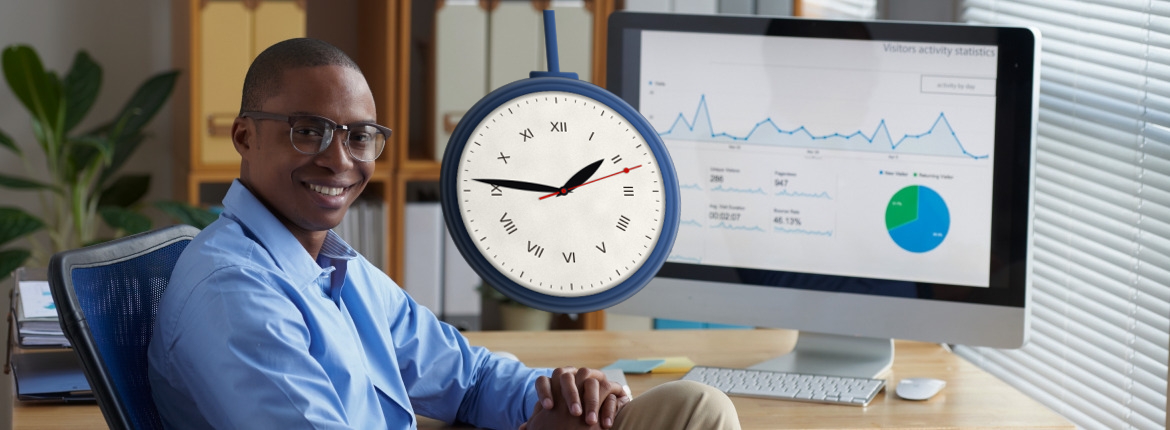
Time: **1:46:12**
